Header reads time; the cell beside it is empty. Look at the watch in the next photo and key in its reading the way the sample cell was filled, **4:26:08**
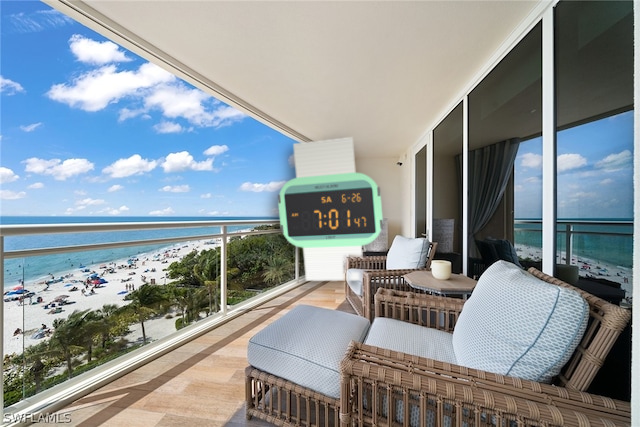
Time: **7:01:47**
